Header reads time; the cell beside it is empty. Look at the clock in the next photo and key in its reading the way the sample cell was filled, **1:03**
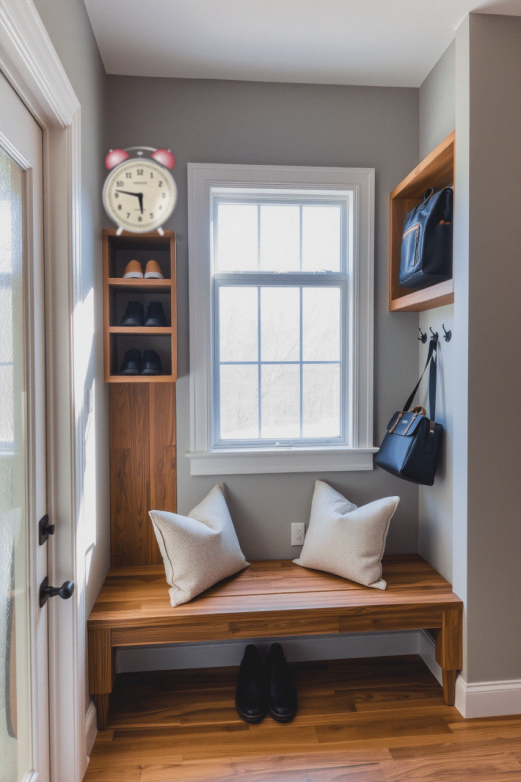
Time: **5:47**
